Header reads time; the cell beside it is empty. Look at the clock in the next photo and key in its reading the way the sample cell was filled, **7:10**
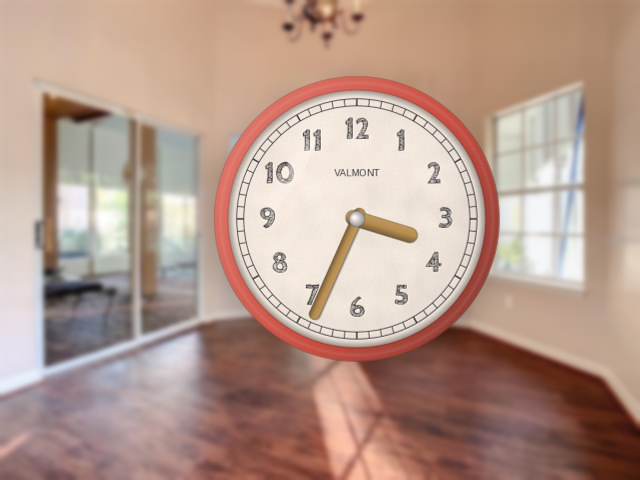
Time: **3:34**
